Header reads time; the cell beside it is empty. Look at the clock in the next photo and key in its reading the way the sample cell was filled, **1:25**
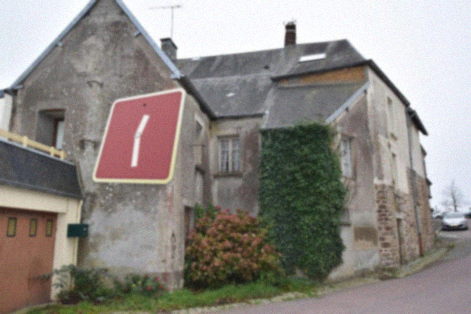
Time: **12:29**
